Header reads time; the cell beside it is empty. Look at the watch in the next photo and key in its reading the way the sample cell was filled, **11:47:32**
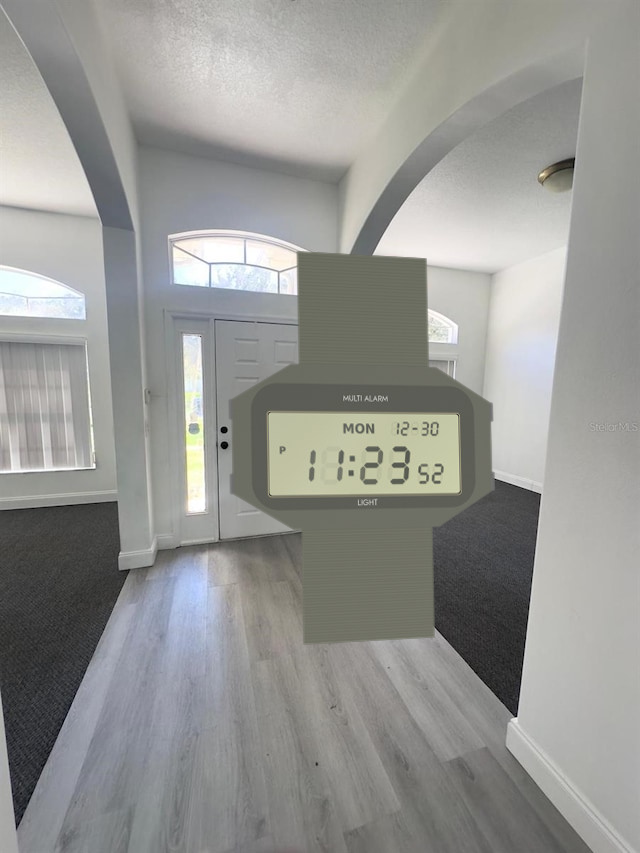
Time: **11:23:52**
